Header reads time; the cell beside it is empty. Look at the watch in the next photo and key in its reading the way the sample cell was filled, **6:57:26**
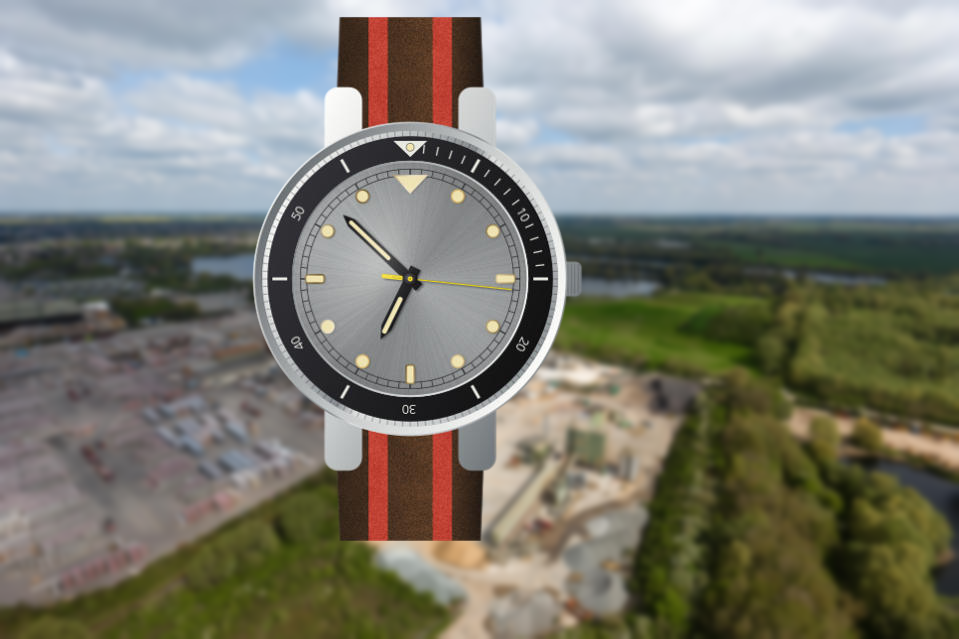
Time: **6:52:16**
